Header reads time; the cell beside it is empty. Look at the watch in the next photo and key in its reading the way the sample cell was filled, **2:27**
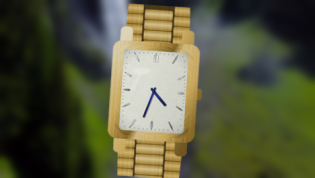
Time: **4:33**
